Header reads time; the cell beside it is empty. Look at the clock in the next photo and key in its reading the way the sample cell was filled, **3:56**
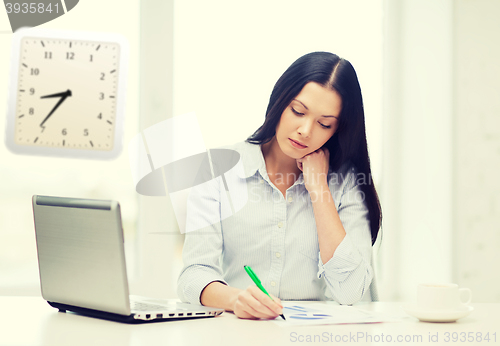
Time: **8:36**
